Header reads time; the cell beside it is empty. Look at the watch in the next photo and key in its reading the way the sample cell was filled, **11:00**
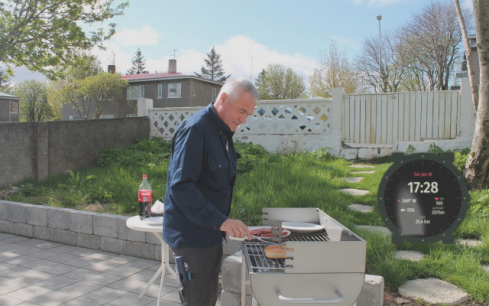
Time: **17:28**
